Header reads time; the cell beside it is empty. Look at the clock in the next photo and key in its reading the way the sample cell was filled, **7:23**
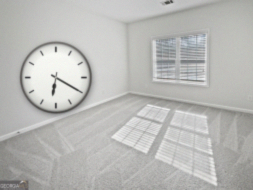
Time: **6:20**
